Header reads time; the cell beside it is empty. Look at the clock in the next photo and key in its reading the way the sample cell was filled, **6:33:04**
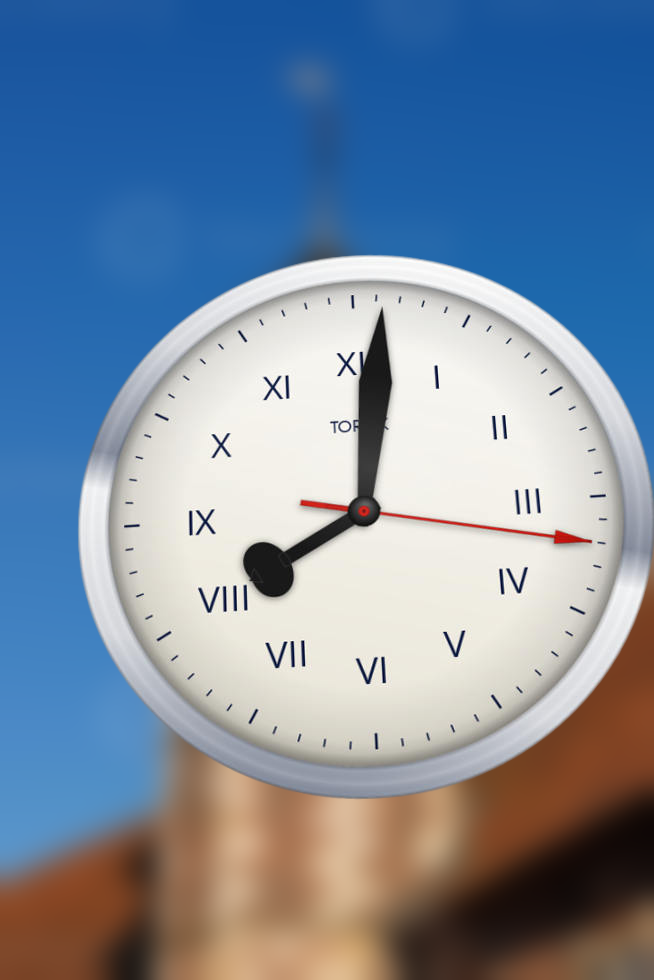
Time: **8:01:17**
